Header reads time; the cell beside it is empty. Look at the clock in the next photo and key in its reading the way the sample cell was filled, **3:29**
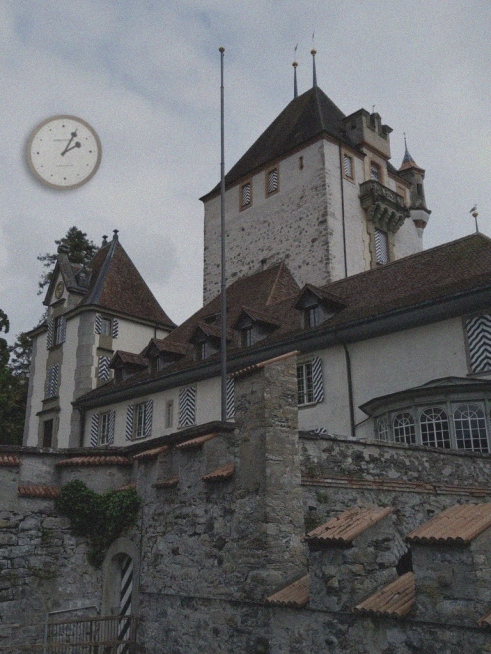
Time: **2:05**
